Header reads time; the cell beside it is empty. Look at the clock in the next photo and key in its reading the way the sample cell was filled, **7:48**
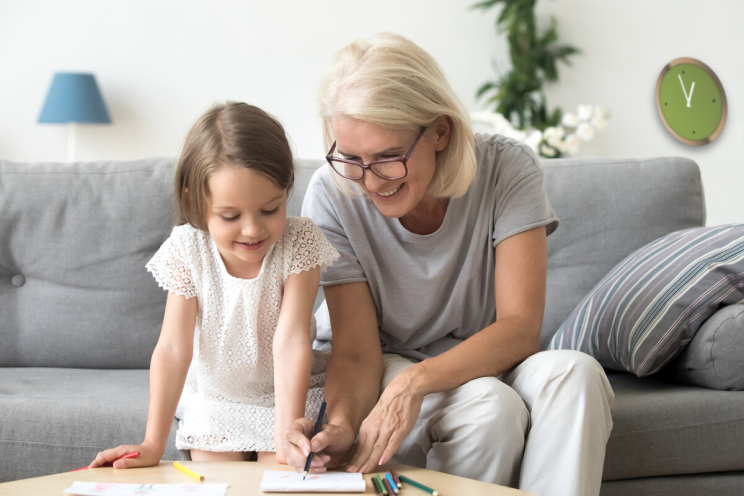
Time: **12:58**
